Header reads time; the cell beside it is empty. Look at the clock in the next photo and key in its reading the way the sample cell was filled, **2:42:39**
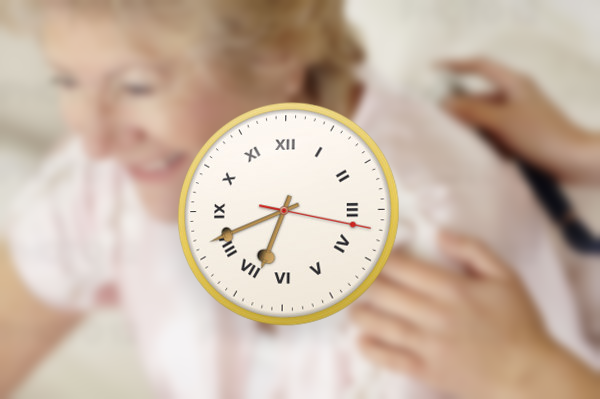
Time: **6:41:17**
